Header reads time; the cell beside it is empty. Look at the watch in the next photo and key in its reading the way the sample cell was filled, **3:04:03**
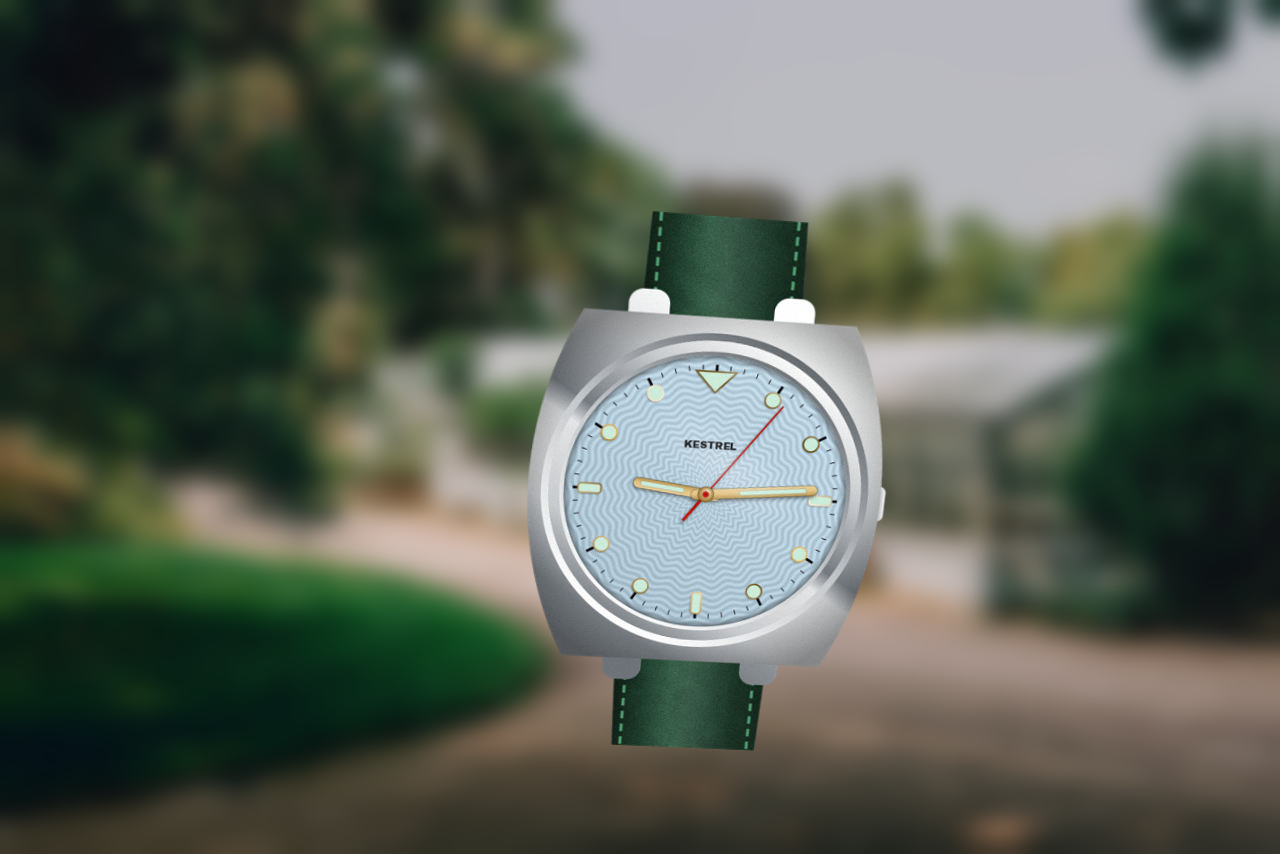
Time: **9:14:06**
